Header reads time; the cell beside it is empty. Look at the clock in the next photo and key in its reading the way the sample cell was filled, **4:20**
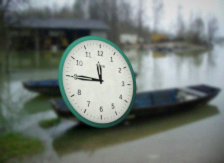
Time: **11:45**
